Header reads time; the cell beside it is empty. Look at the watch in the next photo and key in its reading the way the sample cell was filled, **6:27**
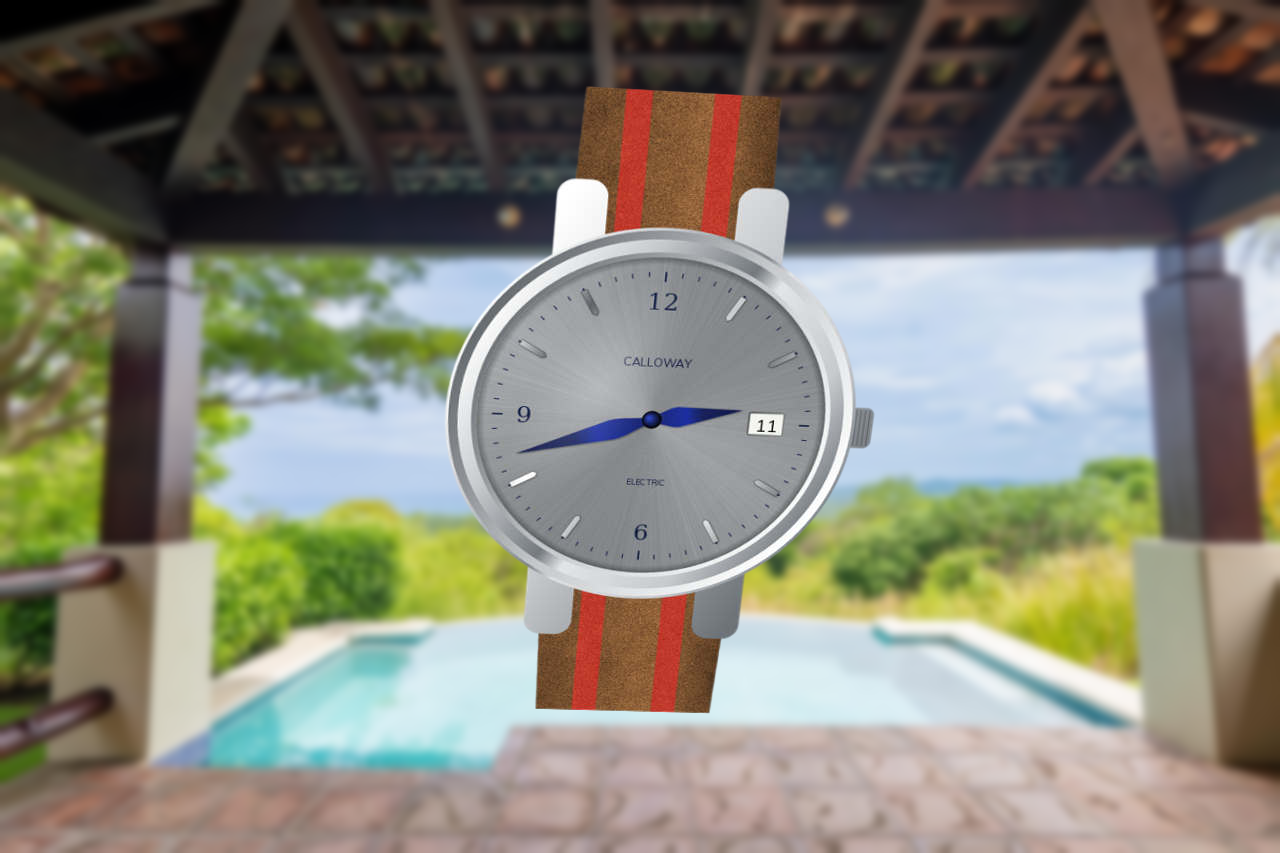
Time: **2:42**
